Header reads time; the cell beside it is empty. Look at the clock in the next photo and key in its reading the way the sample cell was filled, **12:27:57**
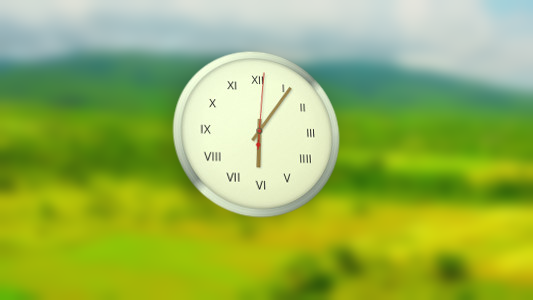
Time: **6:06:01**
